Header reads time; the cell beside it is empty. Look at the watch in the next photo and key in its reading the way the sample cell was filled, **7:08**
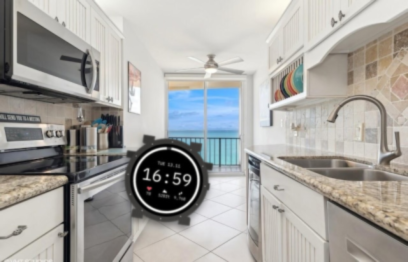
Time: **16:59**
